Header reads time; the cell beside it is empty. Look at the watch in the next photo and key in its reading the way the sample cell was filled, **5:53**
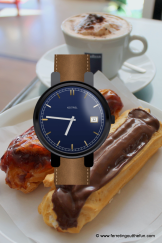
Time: **6:46**
